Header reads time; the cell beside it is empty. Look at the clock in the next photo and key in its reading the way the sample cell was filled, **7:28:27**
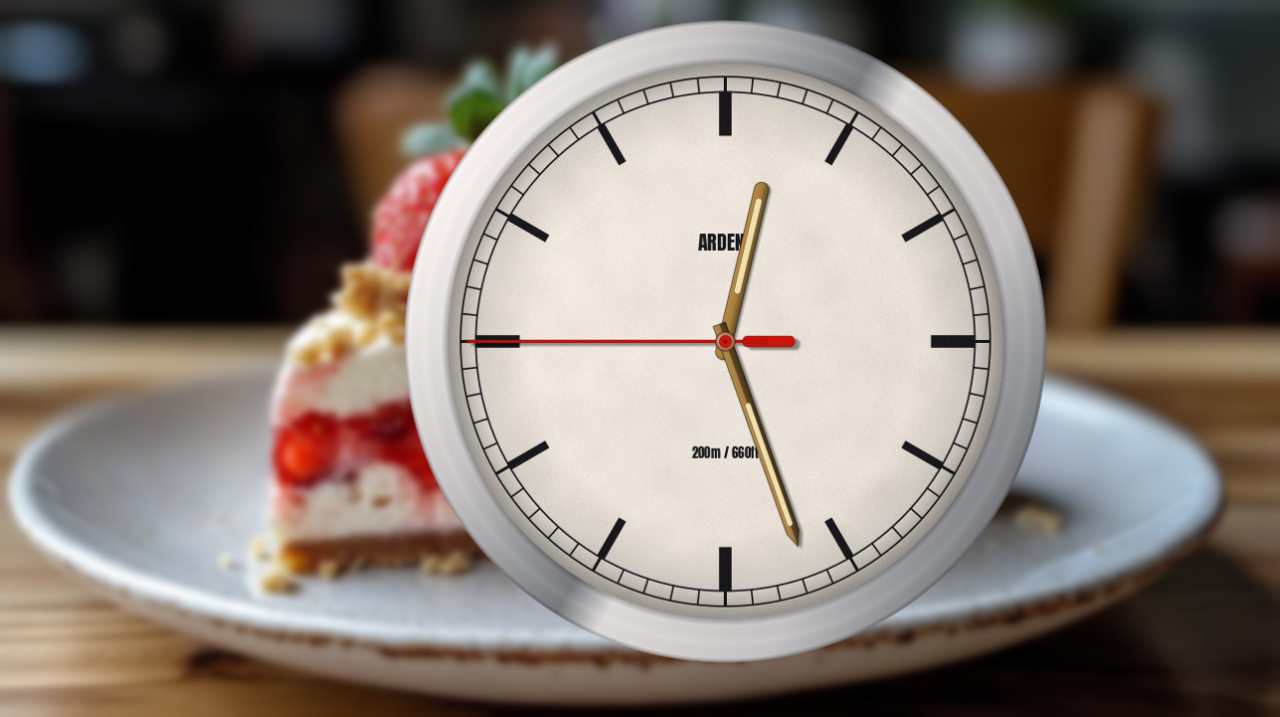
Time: **12:26:45**
